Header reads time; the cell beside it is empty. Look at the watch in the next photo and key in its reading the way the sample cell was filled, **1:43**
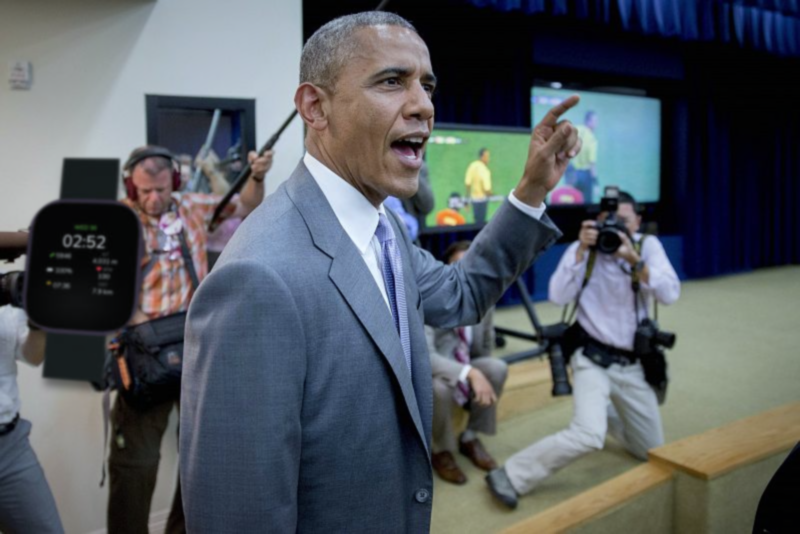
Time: **2:52**
